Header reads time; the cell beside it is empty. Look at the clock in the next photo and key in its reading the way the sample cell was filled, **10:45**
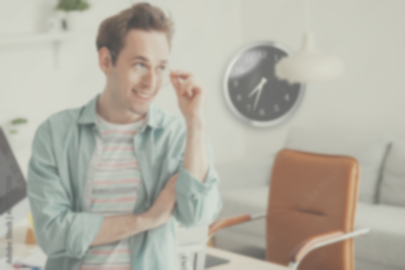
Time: **7:33**
